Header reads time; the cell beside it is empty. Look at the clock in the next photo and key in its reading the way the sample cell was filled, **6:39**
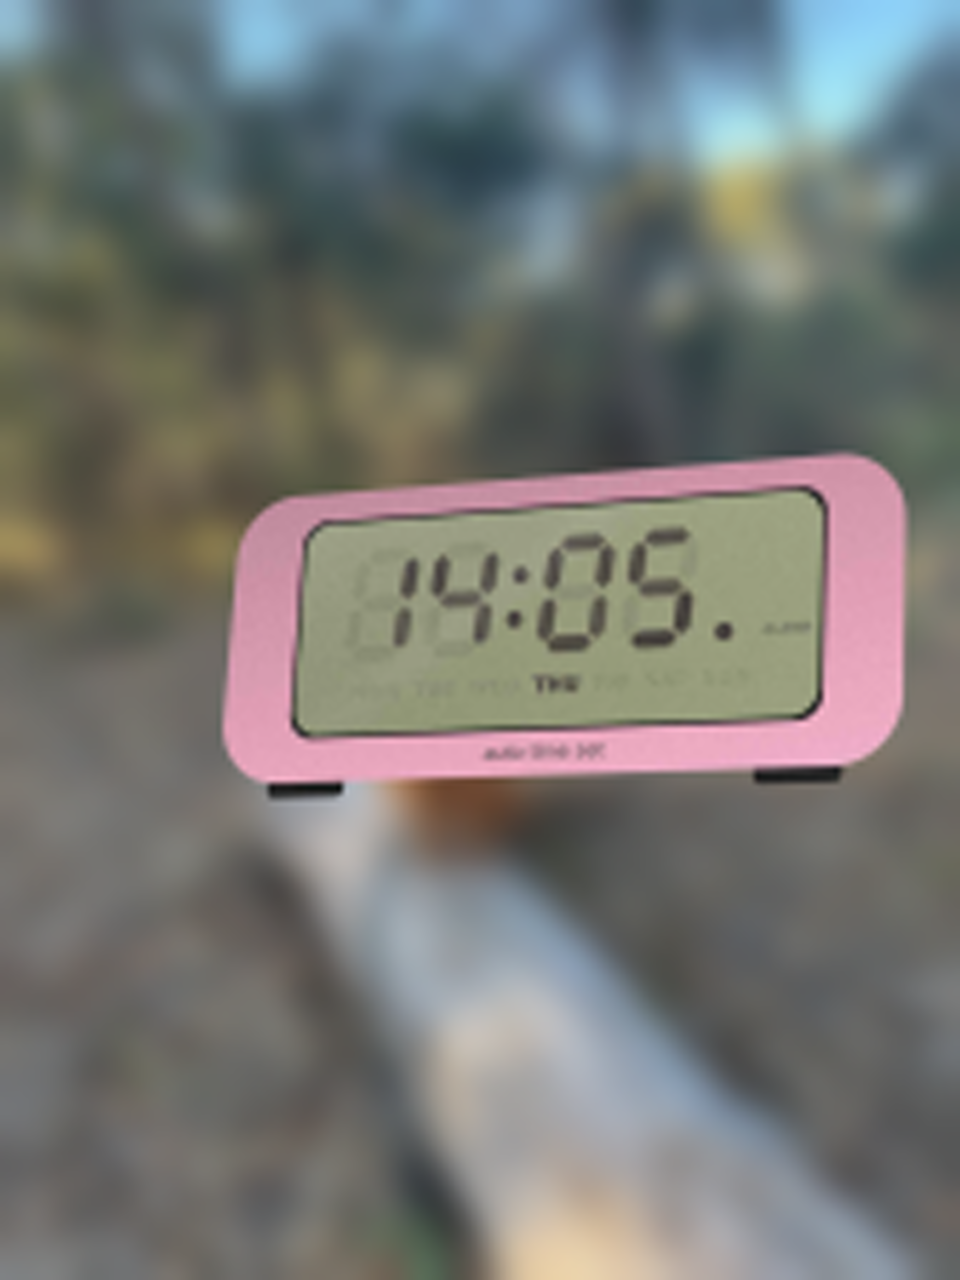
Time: **14:05**
